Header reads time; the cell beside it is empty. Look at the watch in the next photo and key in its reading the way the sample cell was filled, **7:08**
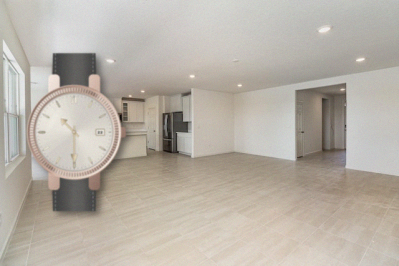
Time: **10:30**
